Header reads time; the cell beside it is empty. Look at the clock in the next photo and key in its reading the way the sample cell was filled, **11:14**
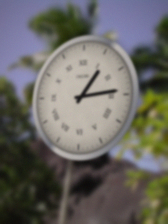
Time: **1:14**
